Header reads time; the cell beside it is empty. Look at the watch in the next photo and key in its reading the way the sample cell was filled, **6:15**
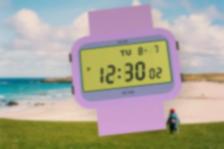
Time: **12:30**
